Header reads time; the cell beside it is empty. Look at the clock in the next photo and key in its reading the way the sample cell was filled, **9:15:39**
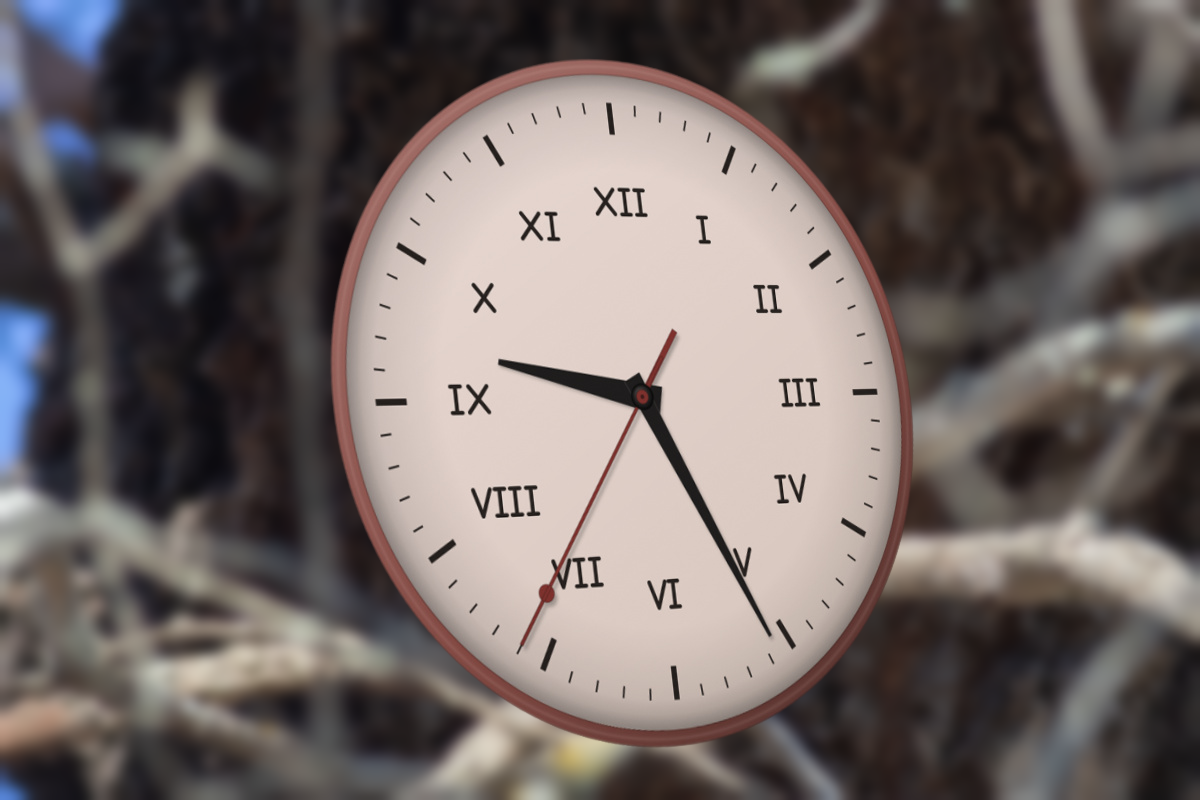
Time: **9:25:36**
